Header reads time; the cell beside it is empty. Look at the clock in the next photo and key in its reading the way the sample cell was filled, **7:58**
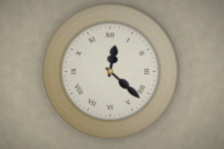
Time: **12:22**
